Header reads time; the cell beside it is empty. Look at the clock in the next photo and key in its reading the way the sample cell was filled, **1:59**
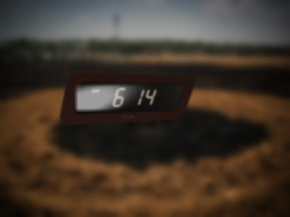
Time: **6:14**
